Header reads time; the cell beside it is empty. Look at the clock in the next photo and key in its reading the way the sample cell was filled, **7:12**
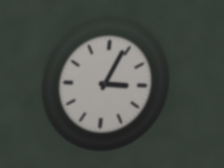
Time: **3:04**
